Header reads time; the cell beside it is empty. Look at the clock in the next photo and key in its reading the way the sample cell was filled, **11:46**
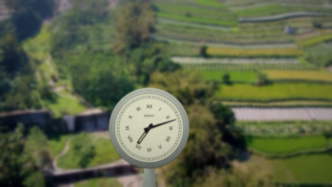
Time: **7:12**
